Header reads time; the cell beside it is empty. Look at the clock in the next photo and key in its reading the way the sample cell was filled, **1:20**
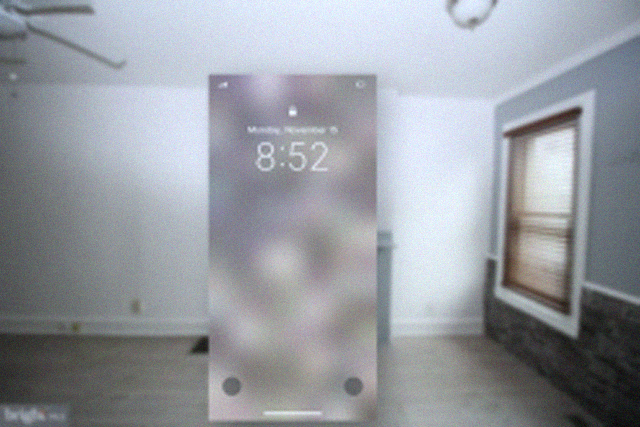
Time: **8:52**
